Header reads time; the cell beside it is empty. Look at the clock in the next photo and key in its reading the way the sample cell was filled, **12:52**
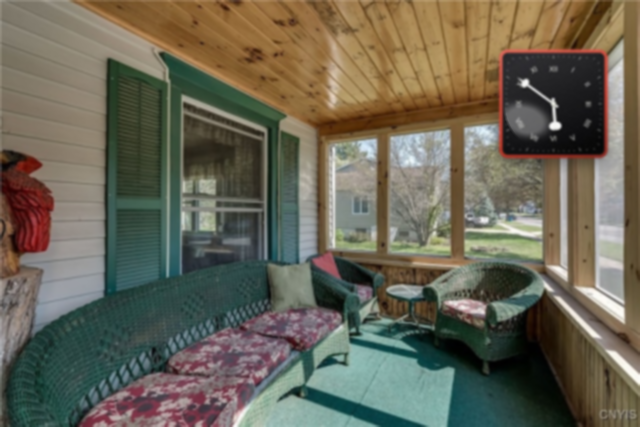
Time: **5:51**
